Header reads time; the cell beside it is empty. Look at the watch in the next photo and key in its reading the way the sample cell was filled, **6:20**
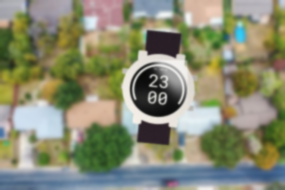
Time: **23:00**
